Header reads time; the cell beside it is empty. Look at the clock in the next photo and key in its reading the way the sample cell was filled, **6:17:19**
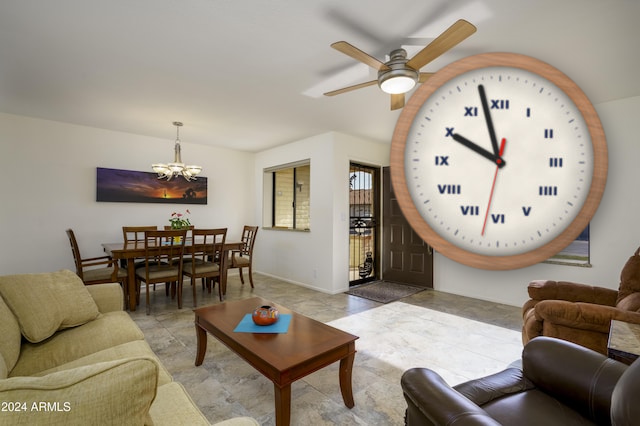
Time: **9:57:32**
